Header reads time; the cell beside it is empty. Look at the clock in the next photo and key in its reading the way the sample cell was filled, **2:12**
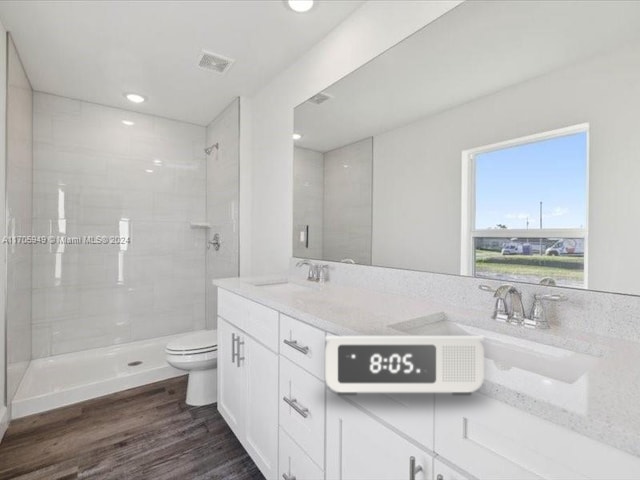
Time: **8:05**
